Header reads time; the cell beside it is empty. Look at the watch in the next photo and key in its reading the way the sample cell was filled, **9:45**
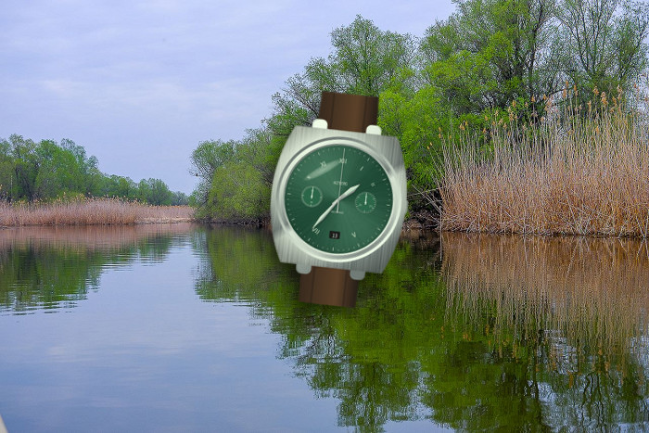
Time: **1:36**
